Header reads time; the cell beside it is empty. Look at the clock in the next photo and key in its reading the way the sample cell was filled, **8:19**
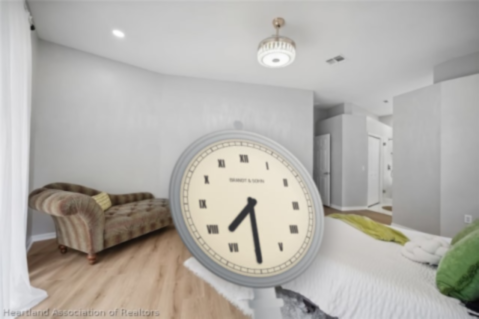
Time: **7:30**
